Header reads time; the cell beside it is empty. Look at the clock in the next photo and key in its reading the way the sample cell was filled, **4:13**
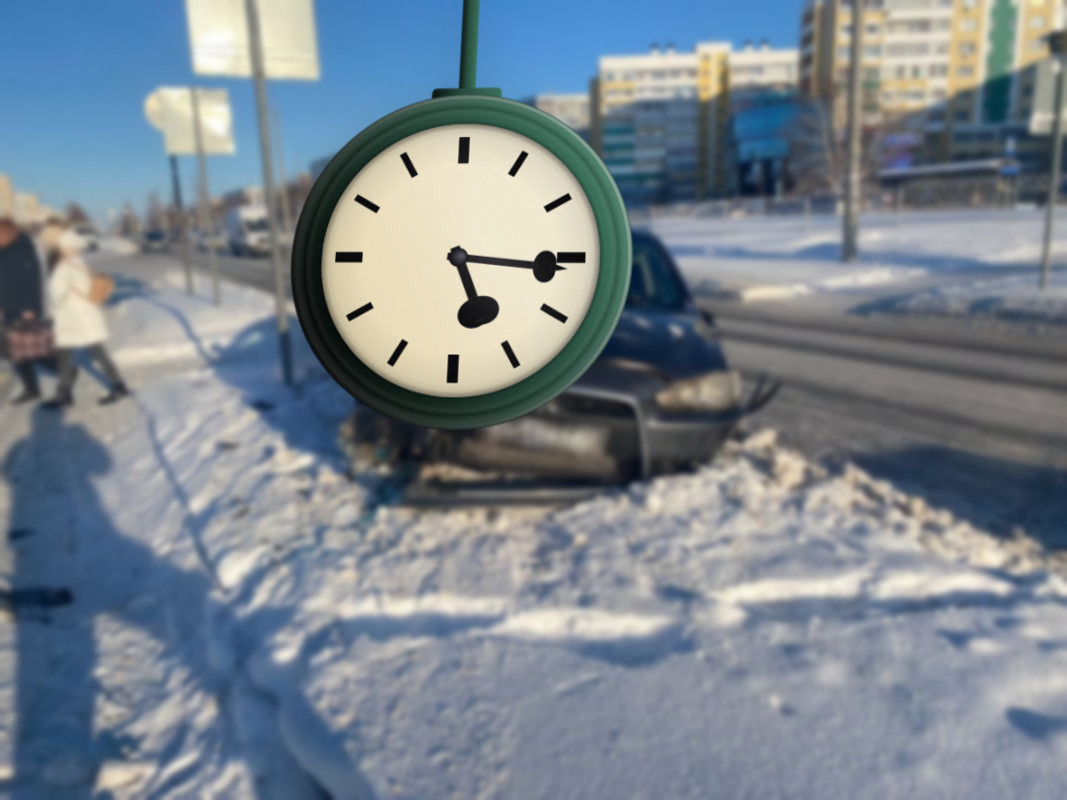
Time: **5:16**
